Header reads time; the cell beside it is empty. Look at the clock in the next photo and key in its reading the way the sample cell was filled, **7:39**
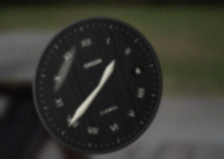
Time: **1:40**
